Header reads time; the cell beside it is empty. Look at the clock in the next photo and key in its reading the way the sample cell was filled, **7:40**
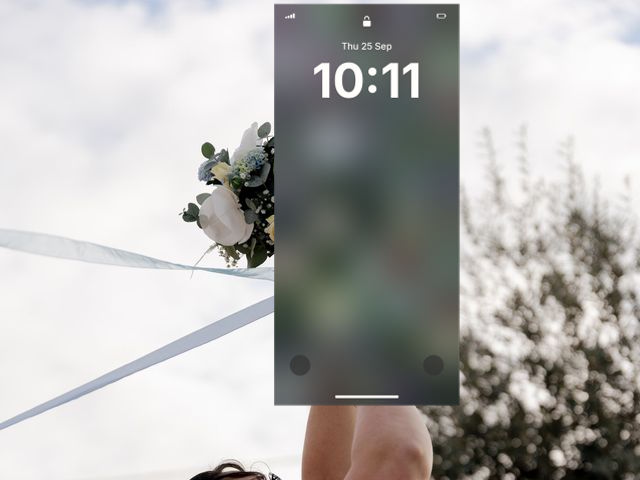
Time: **10:11**
